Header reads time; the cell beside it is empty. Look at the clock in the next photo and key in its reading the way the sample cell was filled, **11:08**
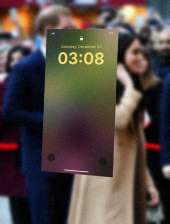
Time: **3:08**
